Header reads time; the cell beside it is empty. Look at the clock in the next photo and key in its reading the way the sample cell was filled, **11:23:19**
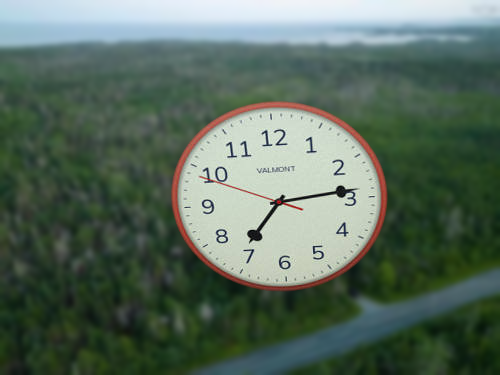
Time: **7:13:49**
